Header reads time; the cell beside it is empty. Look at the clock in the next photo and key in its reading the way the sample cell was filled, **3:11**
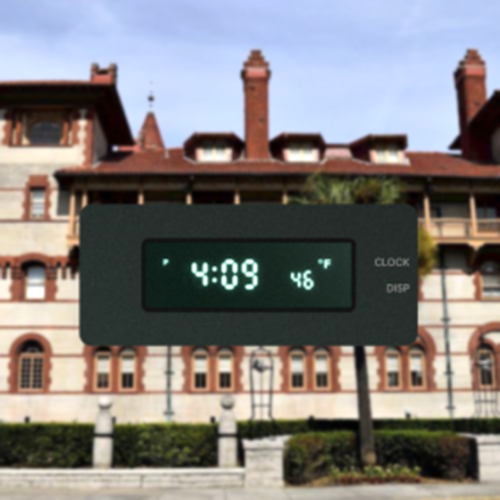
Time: **4:09**
